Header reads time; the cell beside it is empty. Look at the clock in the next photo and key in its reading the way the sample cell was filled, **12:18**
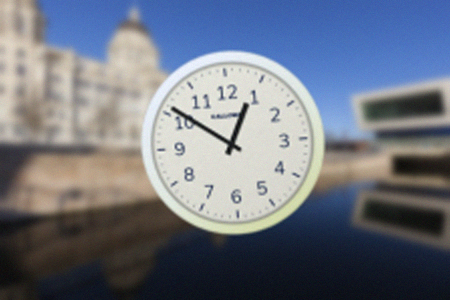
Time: **12:51**
